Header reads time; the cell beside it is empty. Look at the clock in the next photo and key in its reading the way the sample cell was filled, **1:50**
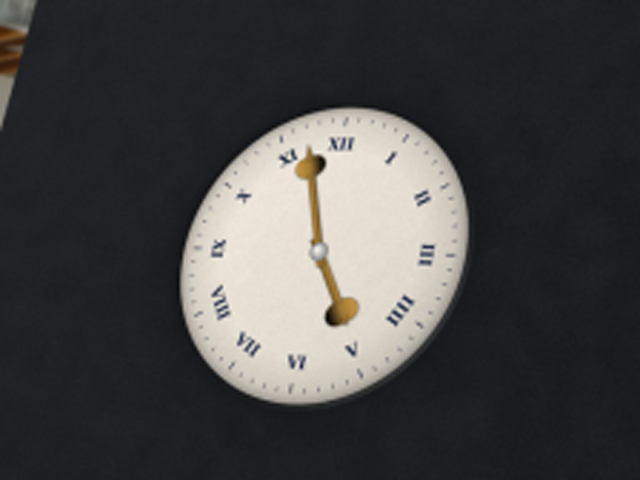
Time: **4:57**
